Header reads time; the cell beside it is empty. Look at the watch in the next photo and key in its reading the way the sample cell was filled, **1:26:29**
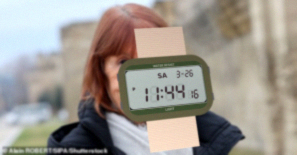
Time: **11:44:16**
